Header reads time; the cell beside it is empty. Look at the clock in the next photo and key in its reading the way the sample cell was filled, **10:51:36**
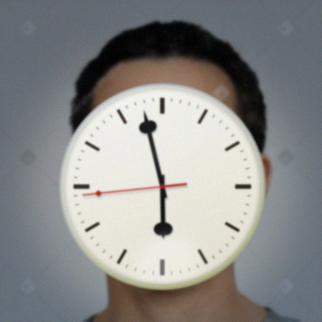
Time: **5:57:44**
